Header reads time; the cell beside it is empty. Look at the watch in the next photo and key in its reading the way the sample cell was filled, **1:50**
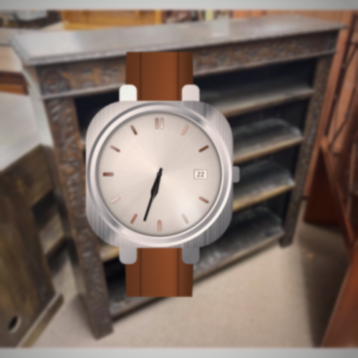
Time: **6:33**
